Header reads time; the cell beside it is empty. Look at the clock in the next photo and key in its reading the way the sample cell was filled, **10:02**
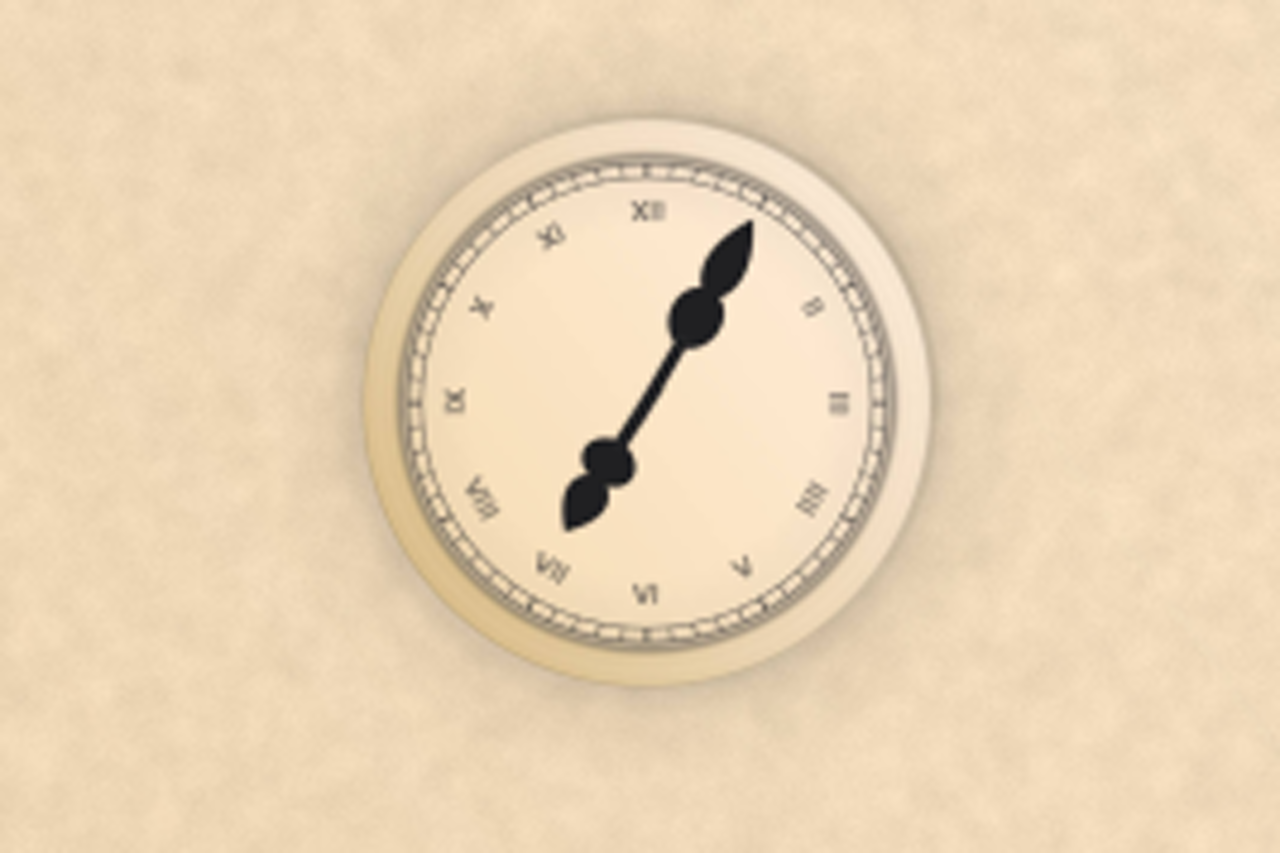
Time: **7:05**
